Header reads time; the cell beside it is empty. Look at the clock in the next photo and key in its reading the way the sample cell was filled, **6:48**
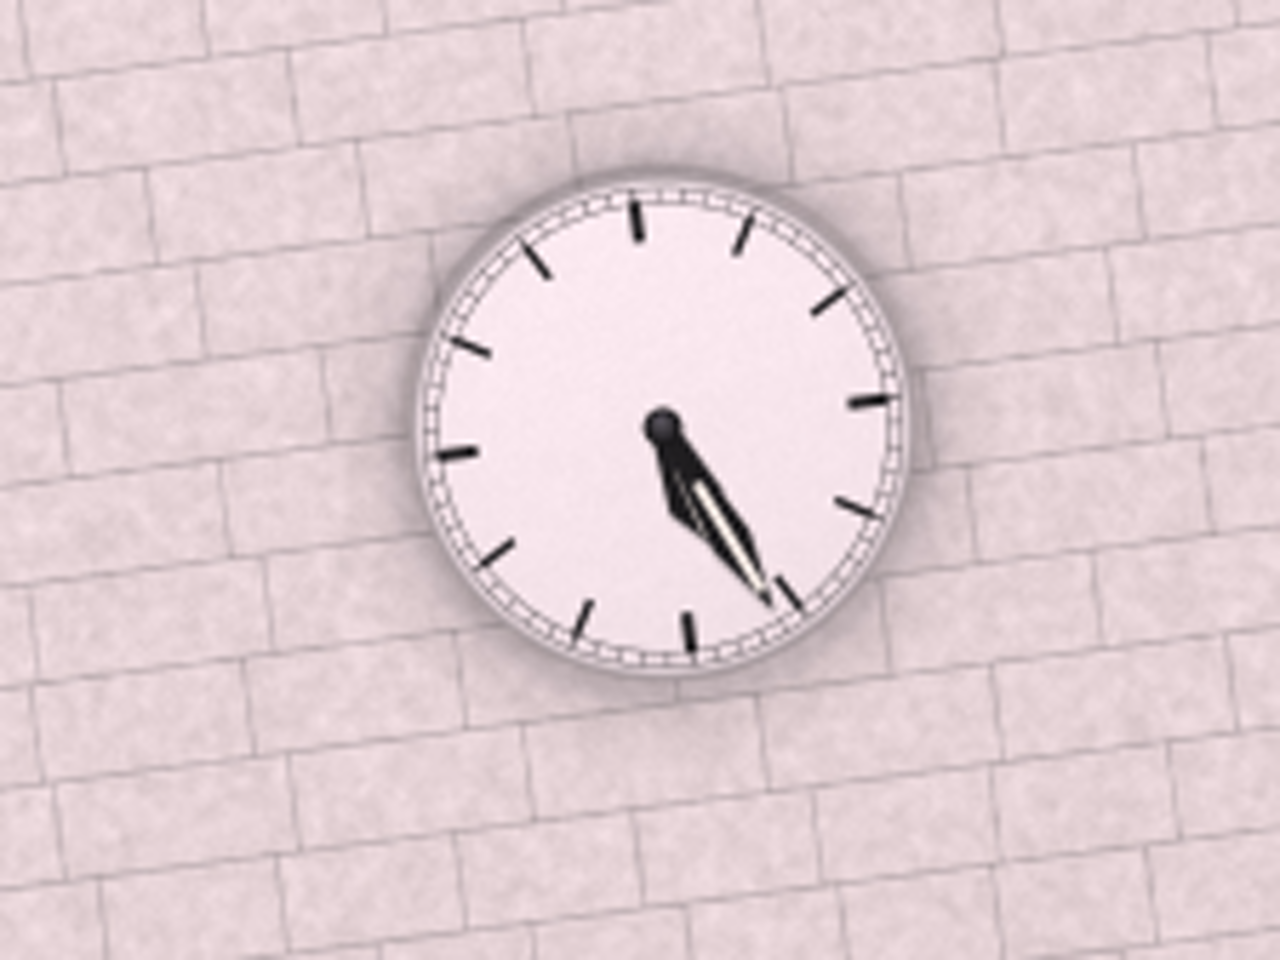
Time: **5:26**
